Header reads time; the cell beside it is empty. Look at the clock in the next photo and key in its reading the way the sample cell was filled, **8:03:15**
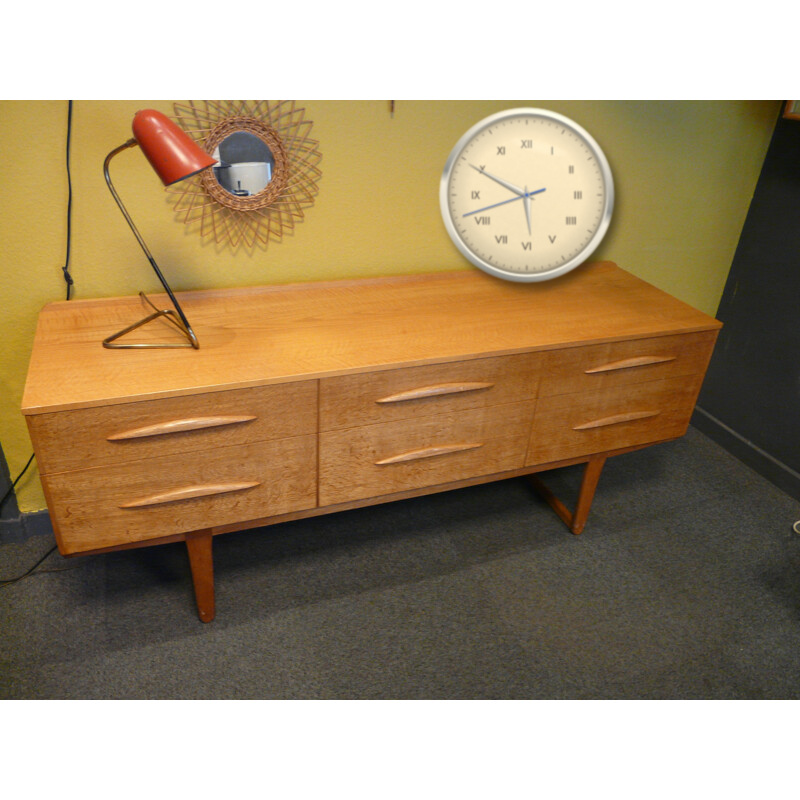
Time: **5:49:42**
